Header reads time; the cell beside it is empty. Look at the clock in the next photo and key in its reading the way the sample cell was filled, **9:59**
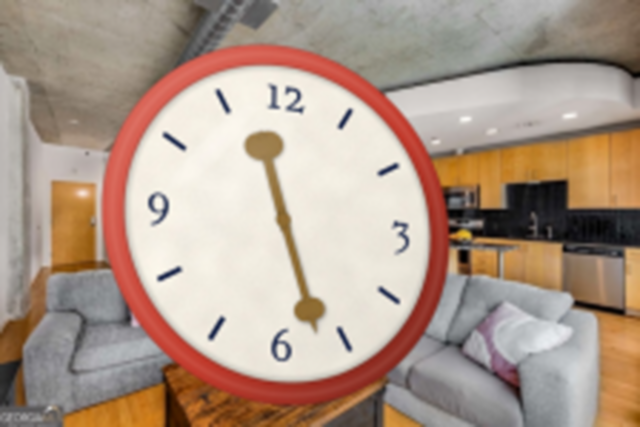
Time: **11:27**
